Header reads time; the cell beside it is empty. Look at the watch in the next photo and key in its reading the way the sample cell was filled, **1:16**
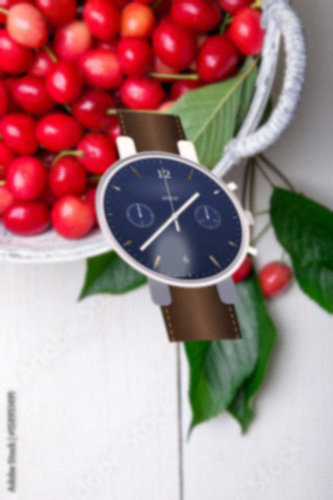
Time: **1:38**
